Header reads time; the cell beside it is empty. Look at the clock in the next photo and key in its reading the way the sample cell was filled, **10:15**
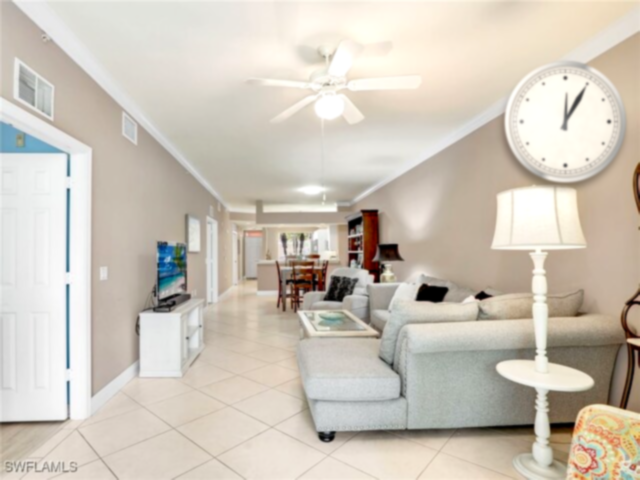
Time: **12:05**
